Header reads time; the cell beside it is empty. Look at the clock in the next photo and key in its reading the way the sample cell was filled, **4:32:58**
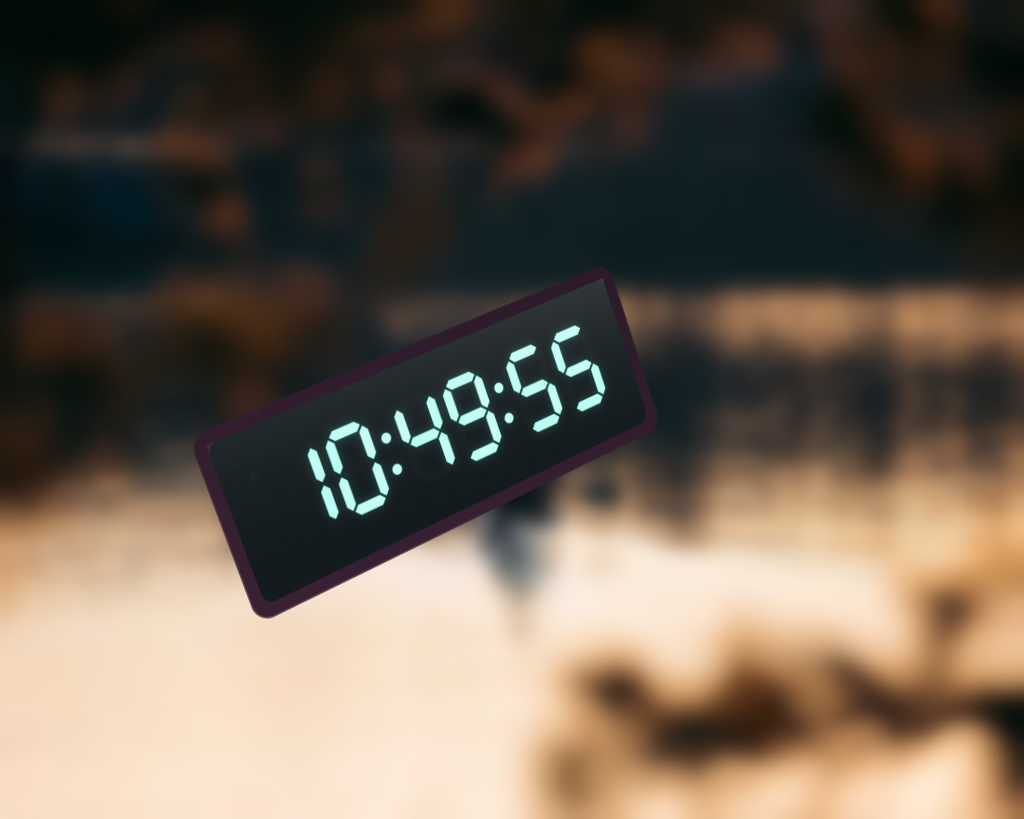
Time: **10:49:55**
